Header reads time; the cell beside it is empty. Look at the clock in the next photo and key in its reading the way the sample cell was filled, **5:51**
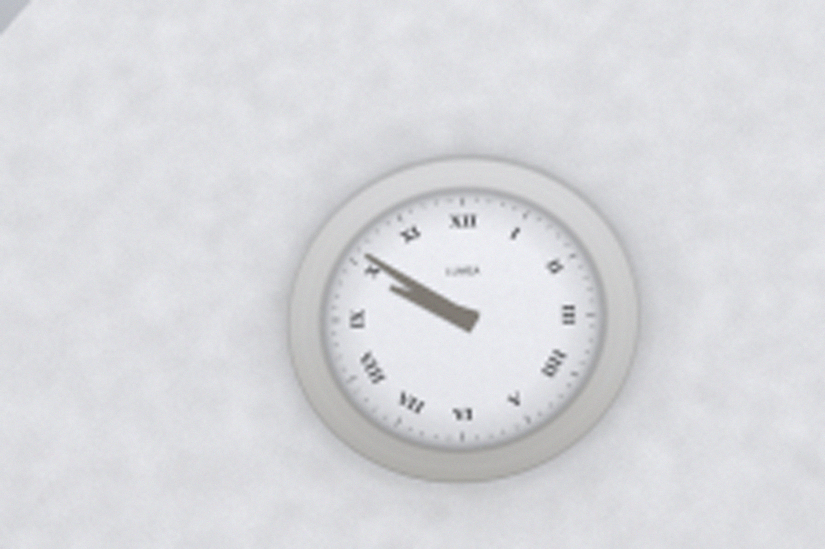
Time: **9:51**
